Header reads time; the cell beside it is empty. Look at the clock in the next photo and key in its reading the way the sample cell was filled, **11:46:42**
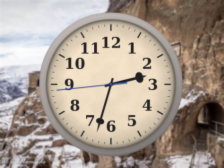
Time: **2:32:44**
